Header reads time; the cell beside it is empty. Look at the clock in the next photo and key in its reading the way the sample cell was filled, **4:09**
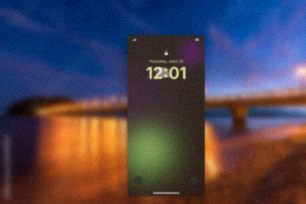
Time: **12:01**
